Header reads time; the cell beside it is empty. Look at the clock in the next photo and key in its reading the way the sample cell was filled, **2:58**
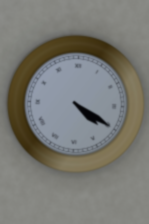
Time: **4:20**
